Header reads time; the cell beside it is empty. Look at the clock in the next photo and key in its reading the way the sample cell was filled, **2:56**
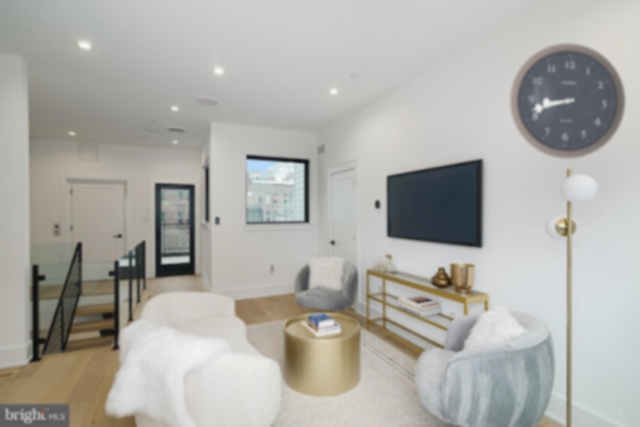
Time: **8:42**
